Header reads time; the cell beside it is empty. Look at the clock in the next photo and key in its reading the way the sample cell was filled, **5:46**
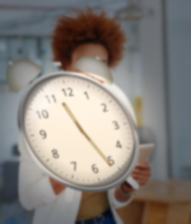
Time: **11:26**
